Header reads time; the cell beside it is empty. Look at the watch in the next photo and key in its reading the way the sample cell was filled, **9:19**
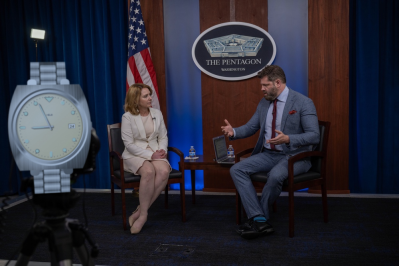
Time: **8:56**
